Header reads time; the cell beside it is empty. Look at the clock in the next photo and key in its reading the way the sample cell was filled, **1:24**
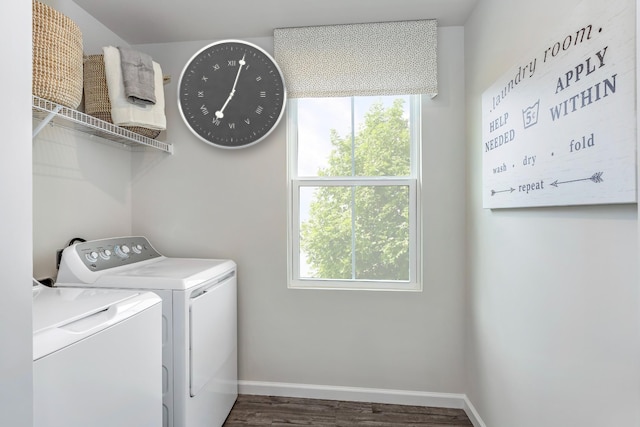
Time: **7:03**
